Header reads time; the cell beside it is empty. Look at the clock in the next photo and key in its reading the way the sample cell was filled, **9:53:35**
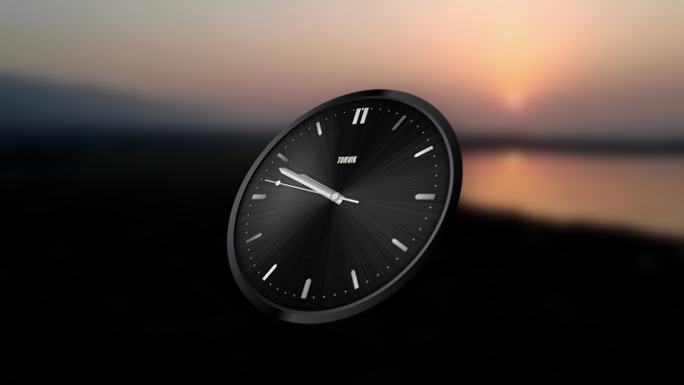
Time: **9:48:47**
